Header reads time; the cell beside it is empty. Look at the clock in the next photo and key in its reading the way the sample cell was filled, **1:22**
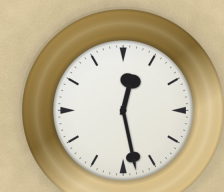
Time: **12:28**
